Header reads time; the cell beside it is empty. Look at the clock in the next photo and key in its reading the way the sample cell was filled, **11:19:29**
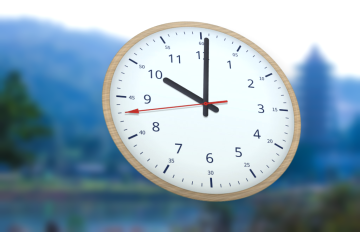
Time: **10:00:43**
